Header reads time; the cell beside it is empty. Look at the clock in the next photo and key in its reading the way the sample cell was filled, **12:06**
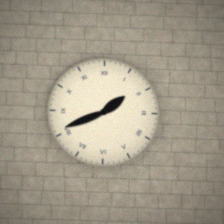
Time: **1:41**
